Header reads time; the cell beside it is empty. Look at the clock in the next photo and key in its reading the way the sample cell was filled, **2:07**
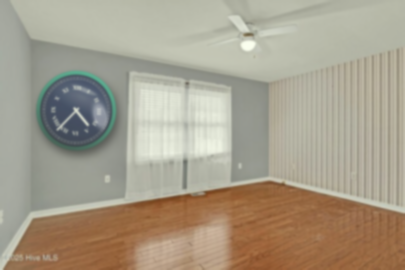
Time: **4:37**
